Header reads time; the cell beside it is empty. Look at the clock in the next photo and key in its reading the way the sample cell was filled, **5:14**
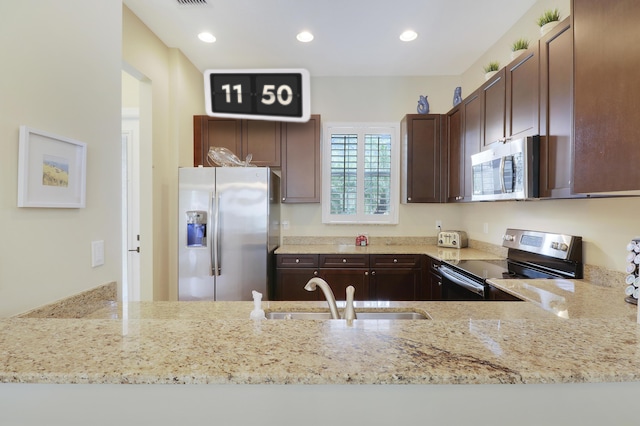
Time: **11:50**
